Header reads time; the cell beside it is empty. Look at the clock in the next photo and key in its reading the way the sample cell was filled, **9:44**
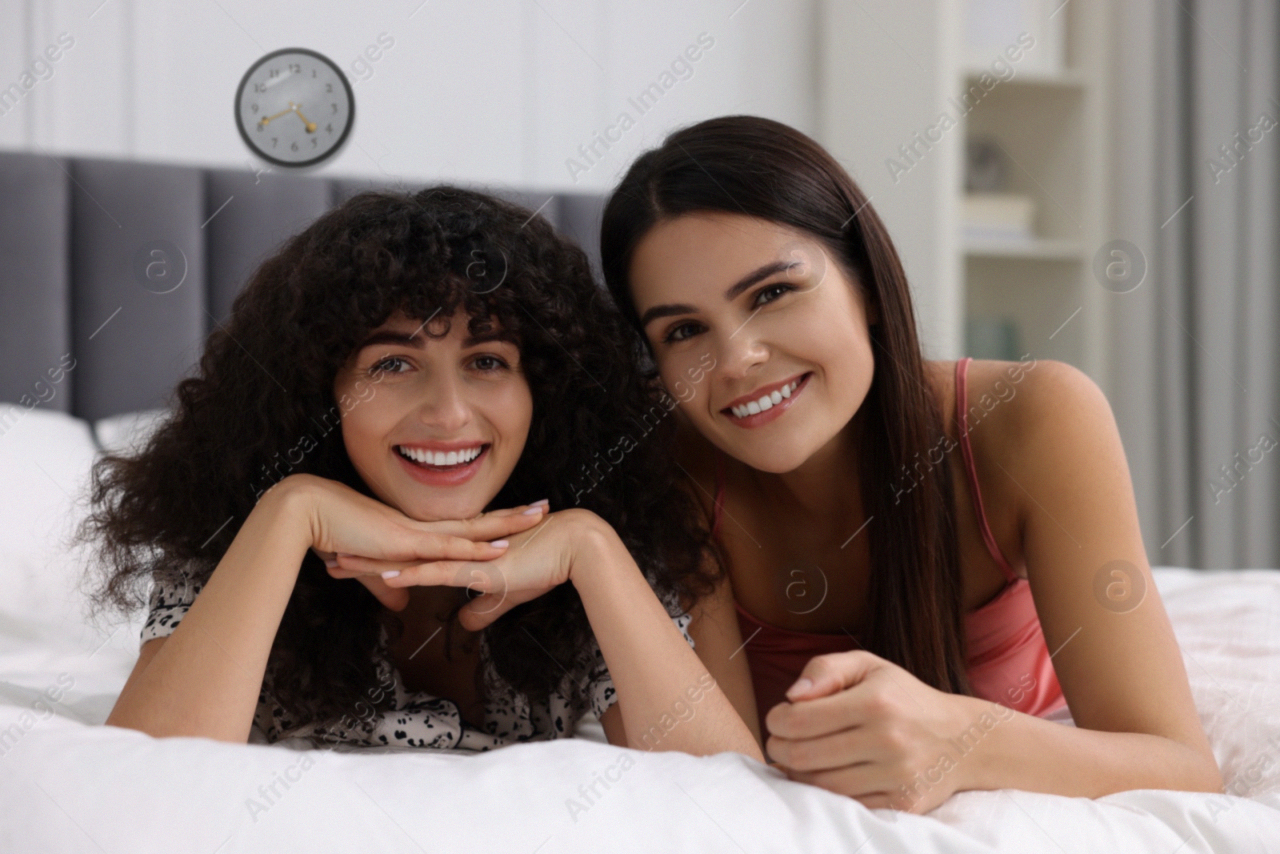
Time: **4:41**
